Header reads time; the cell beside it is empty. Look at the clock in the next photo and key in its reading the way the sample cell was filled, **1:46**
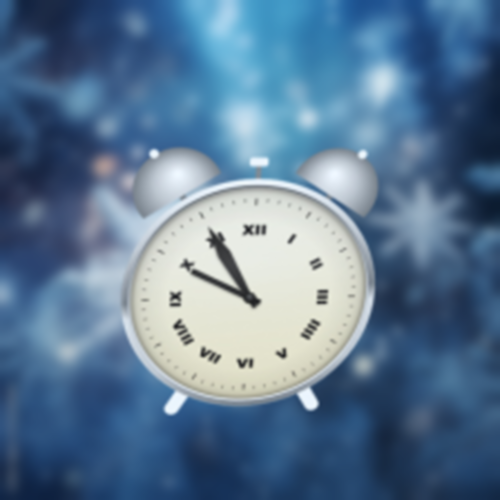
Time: **9:55**
